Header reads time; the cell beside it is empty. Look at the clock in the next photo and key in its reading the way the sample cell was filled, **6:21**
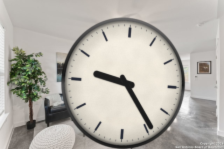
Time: **9:24**
